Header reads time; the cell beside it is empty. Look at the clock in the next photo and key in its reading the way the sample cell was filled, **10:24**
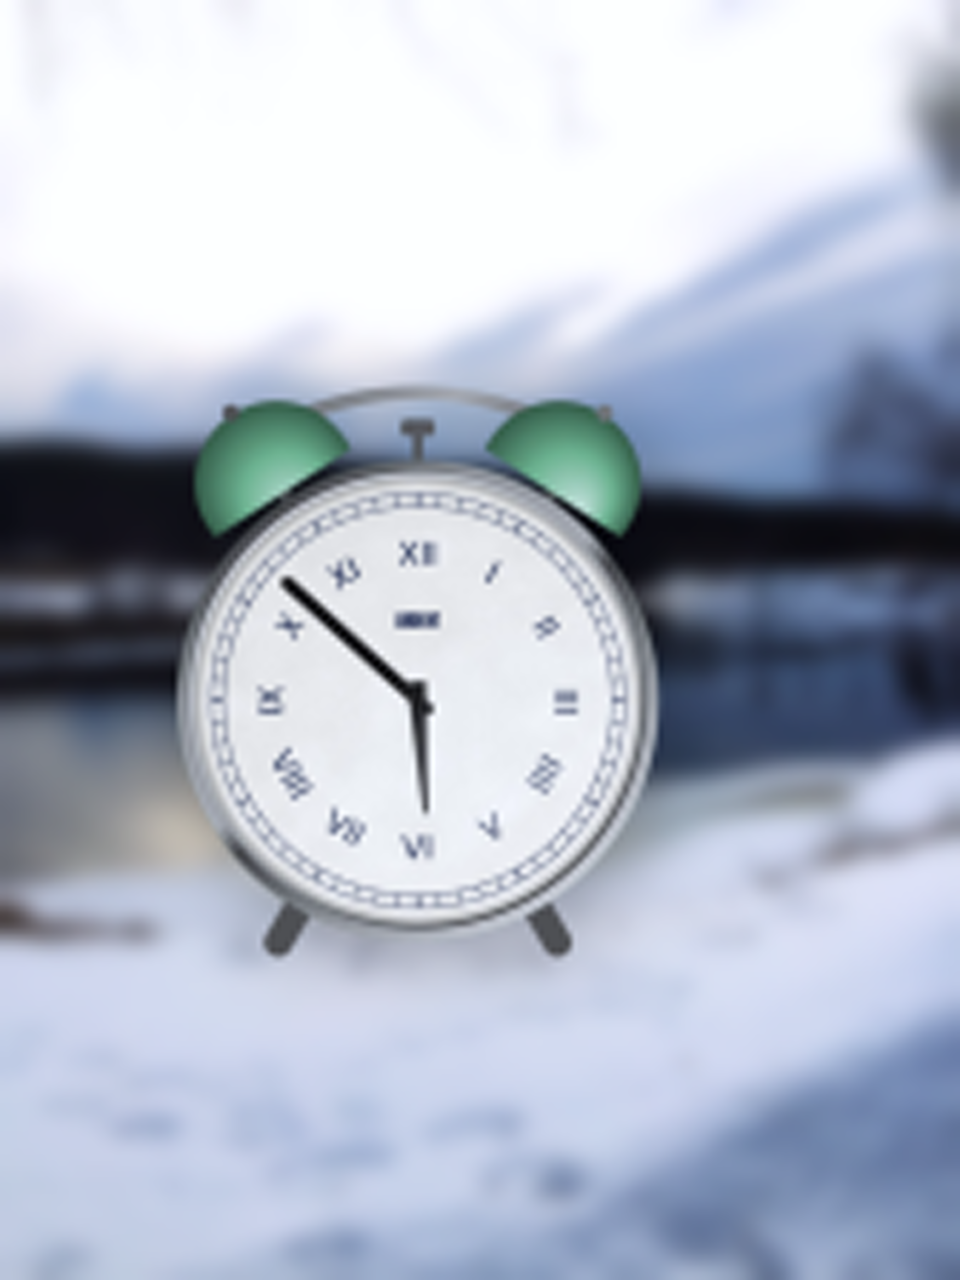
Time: **5:52**
